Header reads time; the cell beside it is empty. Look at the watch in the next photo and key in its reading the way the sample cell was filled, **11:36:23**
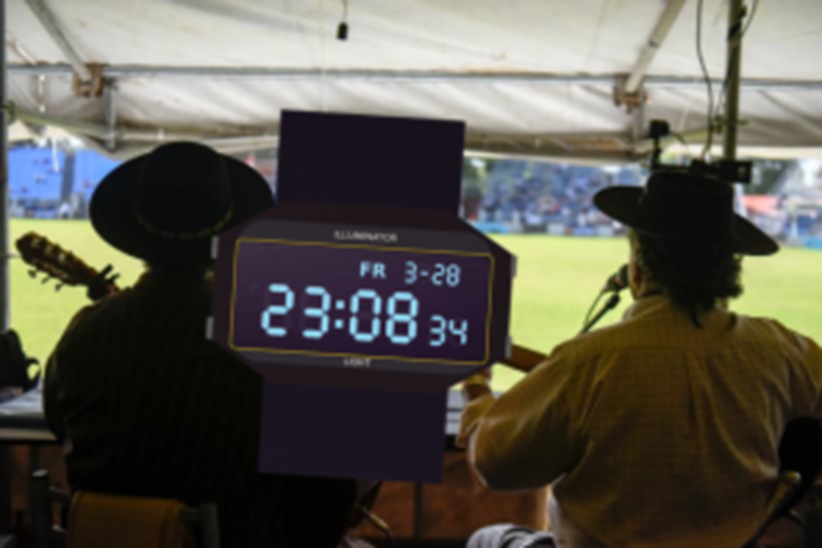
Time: **23:08:34**
